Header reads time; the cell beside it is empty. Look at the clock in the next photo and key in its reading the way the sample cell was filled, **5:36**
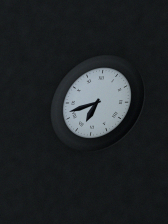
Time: **6:42**
